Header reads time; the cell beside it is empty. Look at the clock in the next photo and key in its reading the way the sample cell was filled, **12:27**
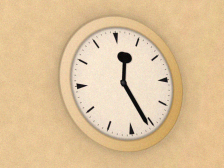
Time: **12:26**
